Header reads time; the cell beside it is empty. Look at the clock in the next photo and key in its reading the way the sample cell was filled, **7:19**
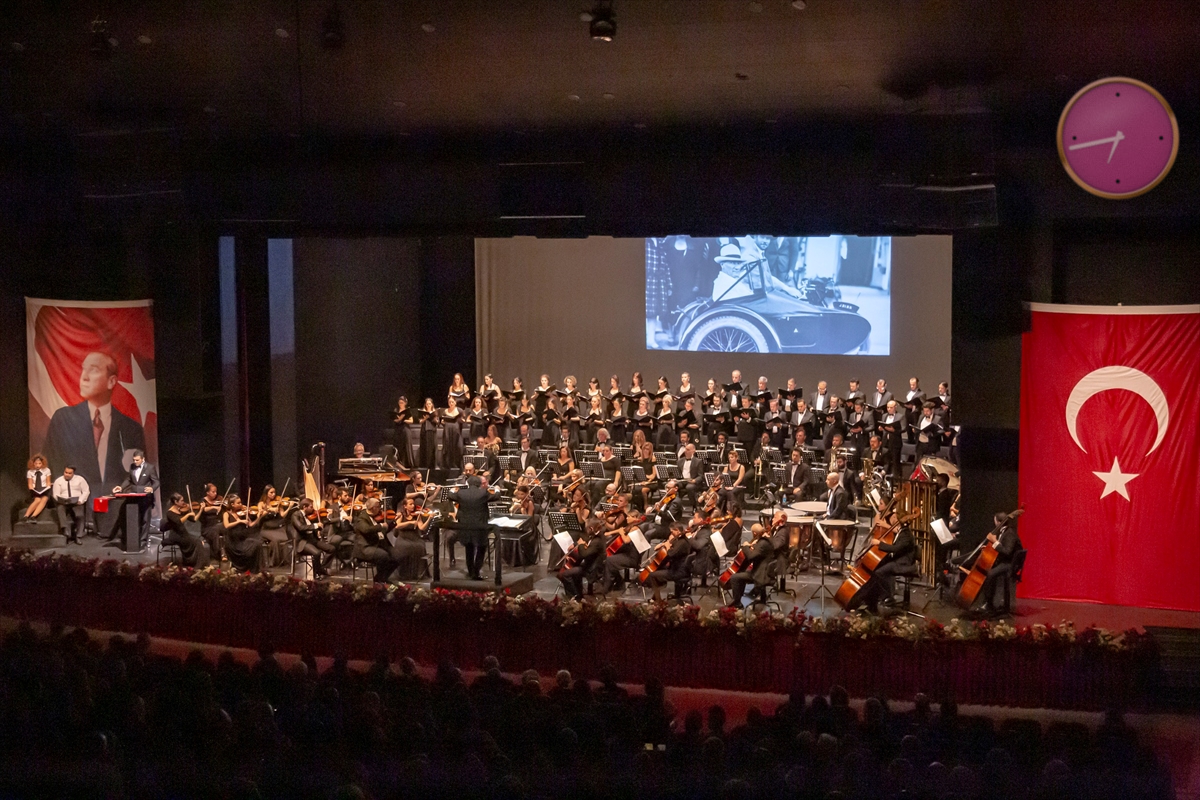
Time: **6:43**
